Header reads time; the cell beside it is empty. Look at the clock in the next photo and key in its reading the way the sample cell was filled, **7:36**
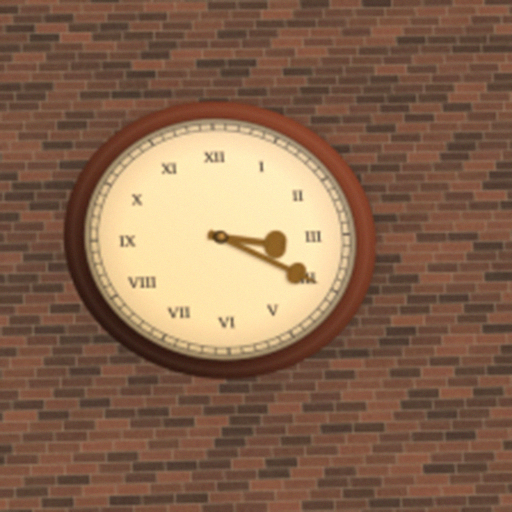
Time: **3:20**
